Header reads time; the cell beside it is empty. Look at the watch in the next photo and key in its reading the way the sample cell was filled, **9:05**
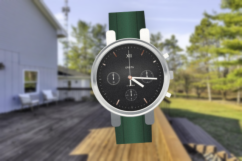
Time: **4:16**
